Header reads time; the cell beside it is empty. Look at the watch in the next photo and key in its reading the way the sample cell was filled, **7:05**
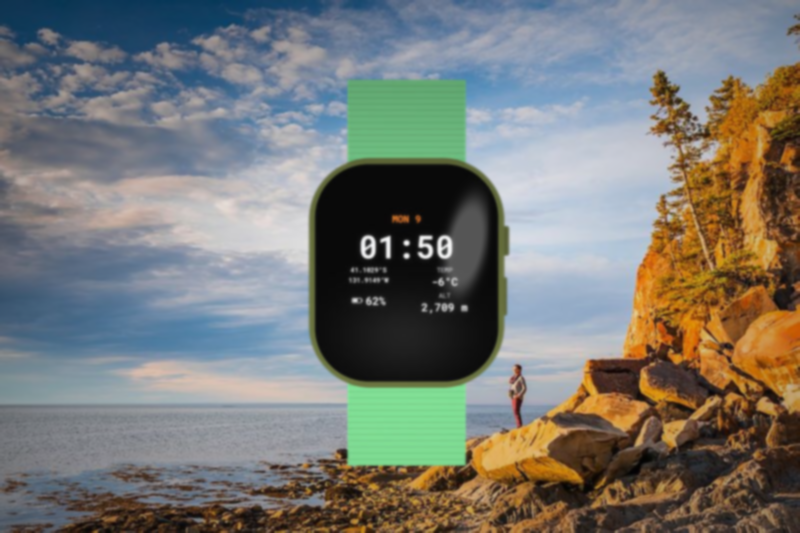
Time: **1:50**
